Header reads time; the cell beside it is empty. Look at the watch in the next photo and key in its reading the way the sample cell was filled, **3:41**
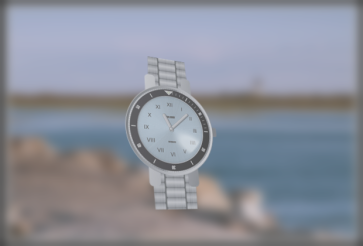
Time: **11:08**
